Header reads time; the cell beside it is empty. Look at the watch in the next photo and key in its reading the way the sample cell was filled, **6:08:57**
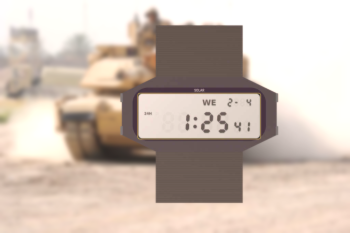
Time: **1:25:41**
